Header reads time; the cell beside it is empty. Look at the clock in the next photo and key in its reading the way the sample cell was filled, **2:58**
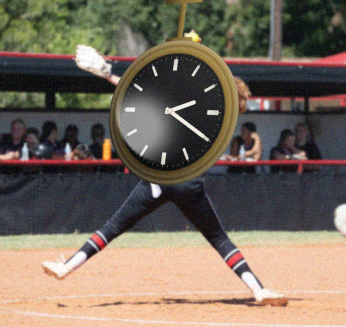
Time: **2:20**
